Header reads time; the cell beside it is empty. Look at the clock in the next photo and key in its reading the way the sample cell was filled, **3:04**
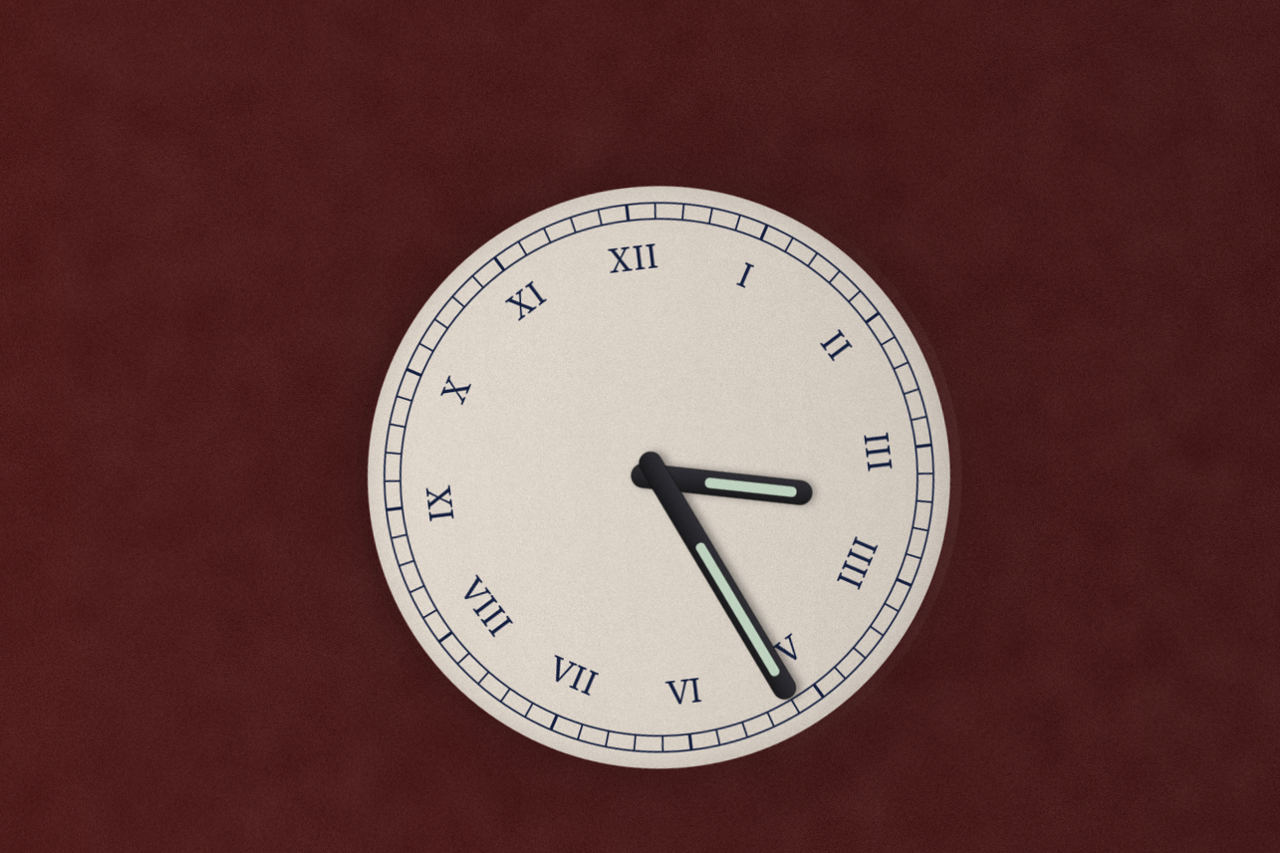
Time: **3:26**
